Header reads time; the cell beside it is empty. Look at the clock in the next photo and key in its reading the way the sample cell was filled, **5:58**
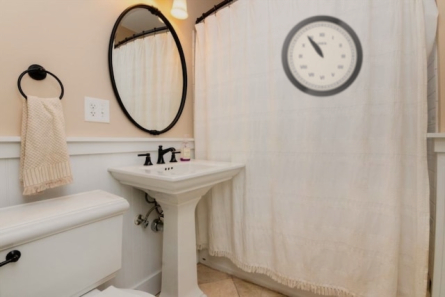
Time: **10:54**
